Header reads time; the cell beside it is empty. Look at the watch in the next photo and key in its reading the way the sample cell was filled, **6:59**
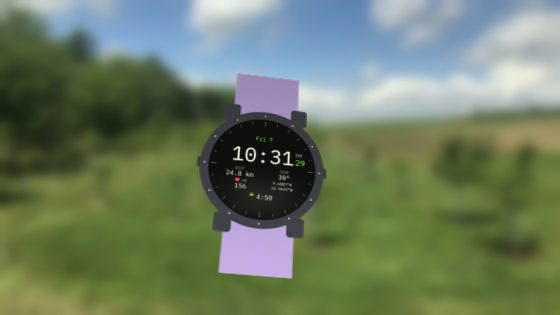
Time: **10:31**
